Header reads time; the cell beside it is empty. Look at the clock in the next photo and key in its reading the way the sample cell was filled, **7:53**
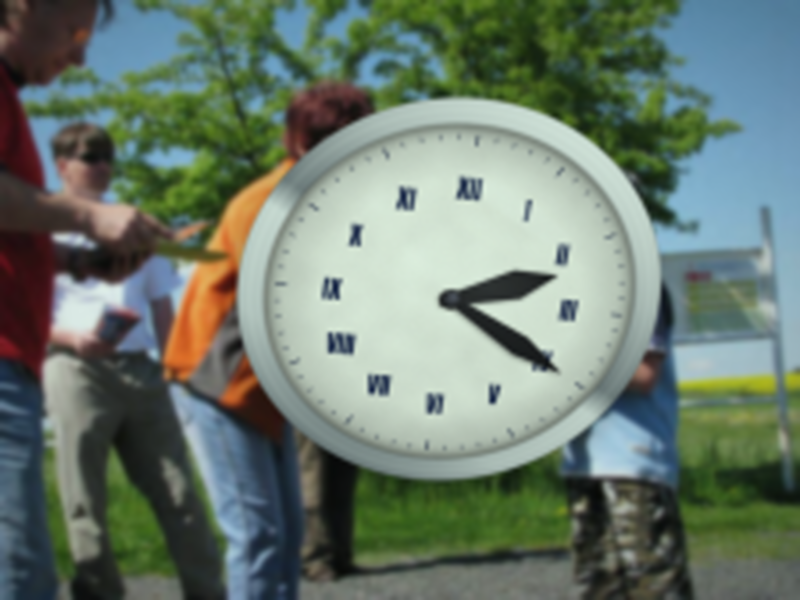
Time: **2:20**
